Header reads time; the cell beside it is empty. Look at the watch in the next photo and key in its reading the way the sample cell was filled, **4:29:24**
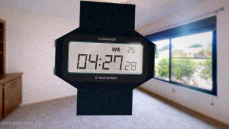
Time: **4:27:28**
